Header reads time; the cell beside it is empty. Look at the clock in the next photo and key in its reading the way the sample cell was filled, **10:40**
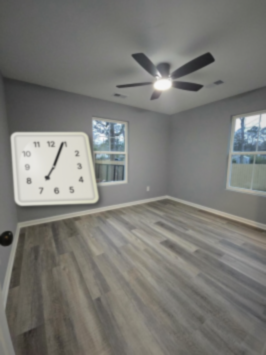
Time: **7:04**
